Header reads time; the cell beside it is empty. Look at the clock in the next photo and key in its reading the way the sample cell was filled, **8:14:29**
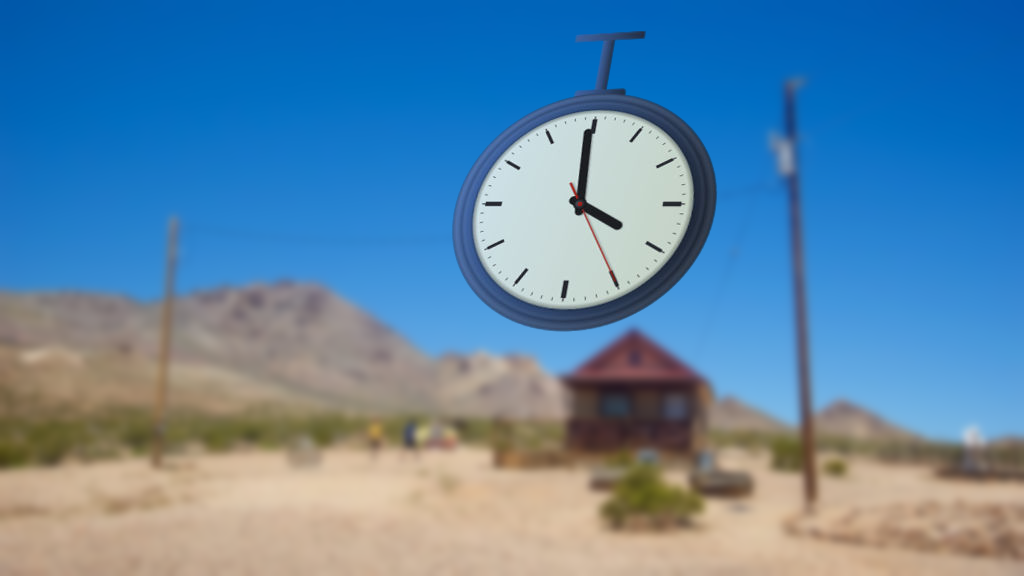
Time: **3:59:25**
